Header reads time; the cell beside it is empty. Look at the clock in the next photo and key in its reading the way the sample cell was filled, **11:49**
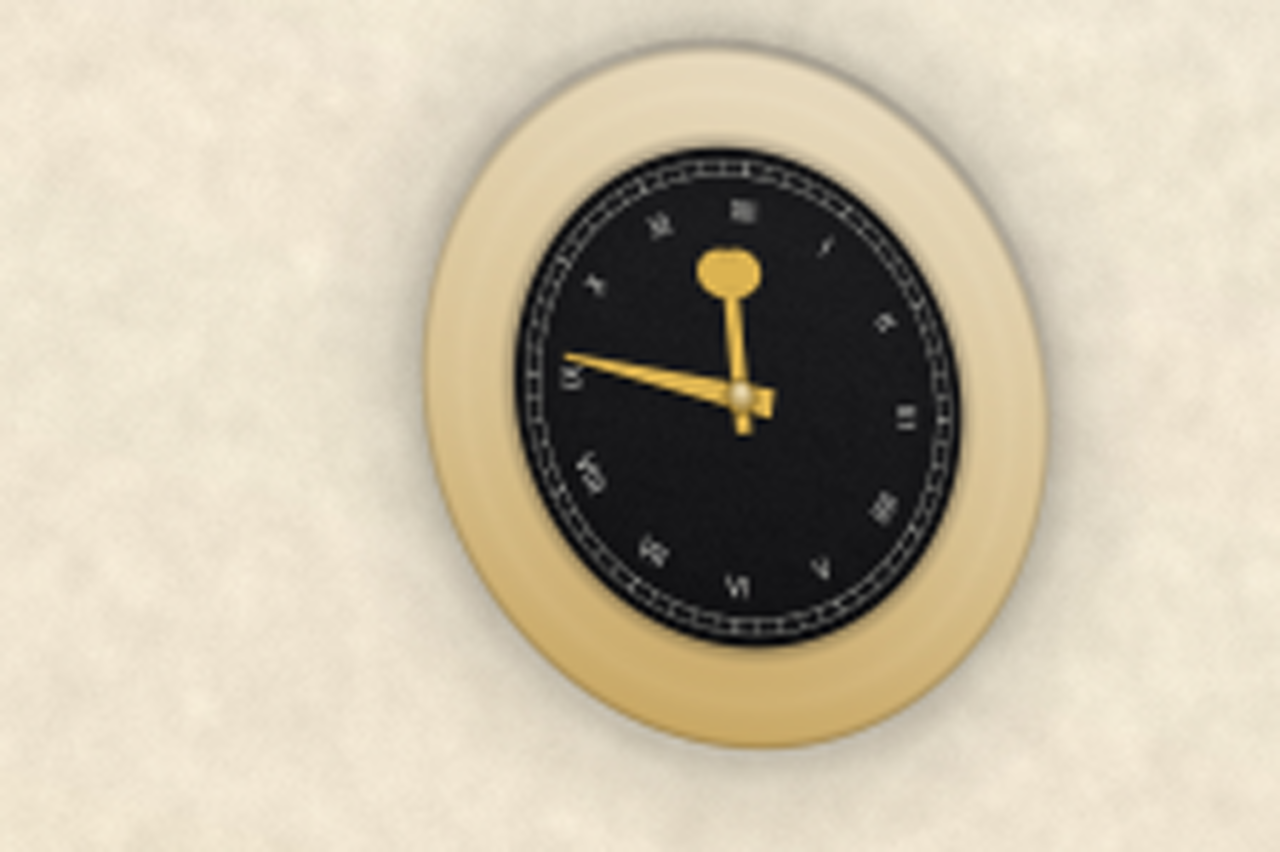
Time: **11:46**
